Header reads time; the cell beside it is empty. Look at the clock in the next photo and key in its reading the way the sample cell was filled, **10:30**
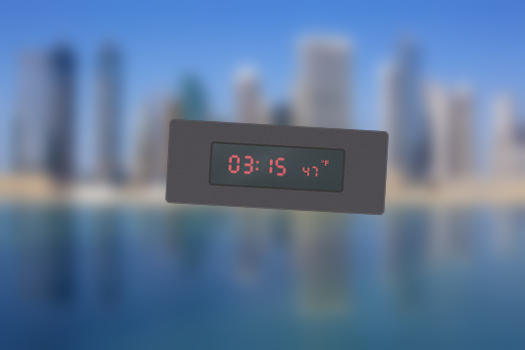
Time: **3:15**
